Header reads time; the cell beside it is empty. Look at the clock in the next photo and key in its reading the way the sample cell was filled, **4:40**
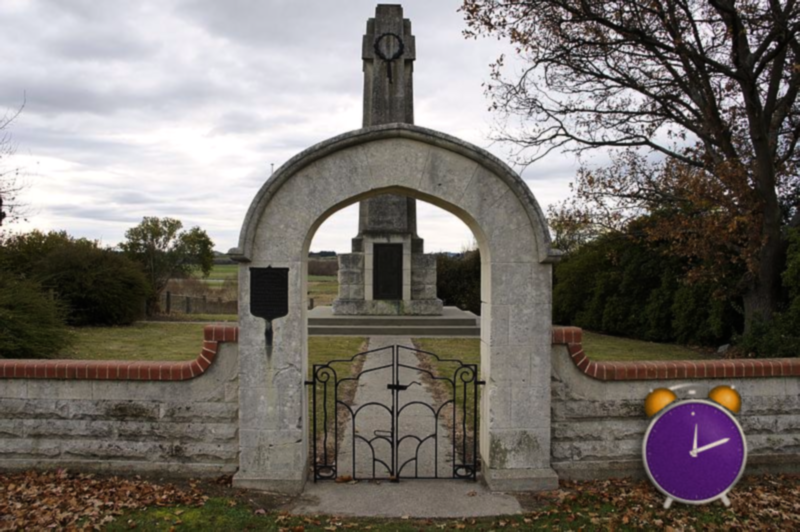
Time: **12:12**
